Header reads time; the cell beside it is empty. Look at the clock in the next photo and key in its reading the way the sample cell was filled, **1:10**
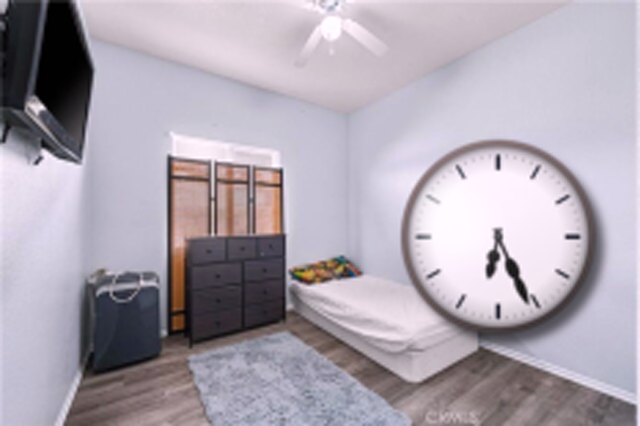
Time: **6:26**
